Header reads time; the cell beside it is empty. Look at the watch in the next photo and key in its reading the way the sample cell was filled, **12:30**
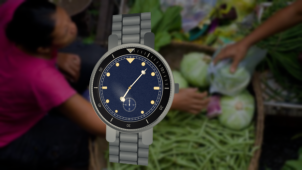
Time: **7:07**
